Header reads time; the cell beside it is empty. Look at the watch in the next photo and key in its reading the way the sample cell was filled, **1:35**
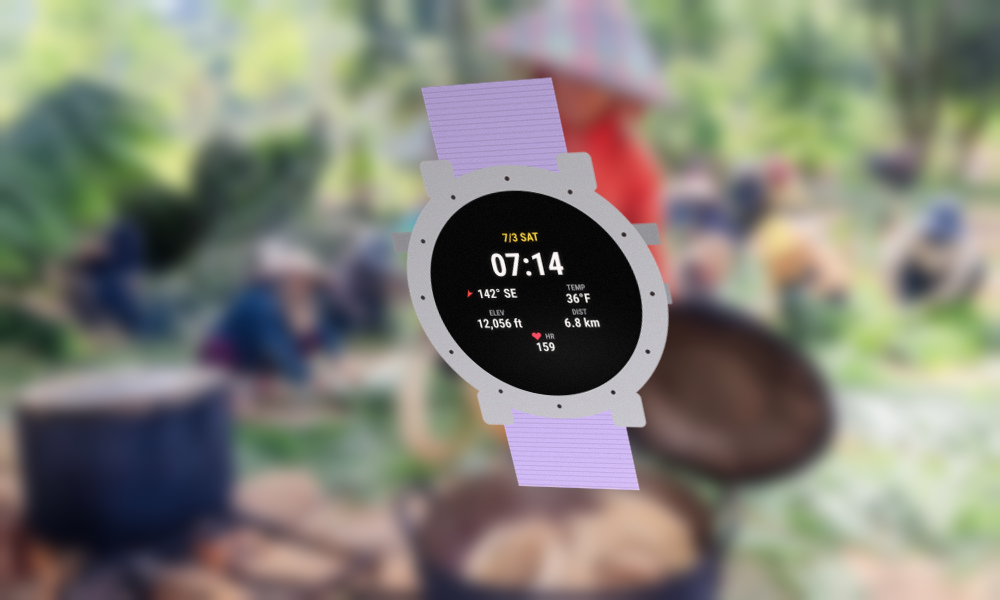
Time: **7:14**
